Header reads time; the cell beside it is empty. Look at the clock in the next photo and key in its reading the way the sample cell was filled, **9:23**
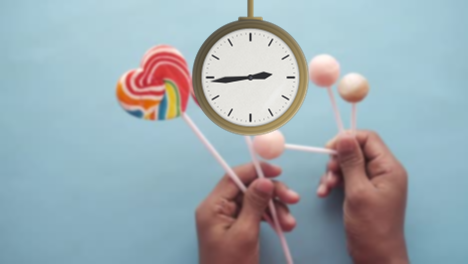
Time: **2:44**
